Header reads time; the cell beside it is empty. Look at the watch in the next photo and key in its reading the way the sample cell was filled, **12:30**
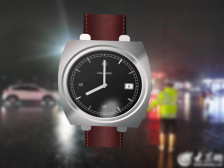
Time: **8:00**
